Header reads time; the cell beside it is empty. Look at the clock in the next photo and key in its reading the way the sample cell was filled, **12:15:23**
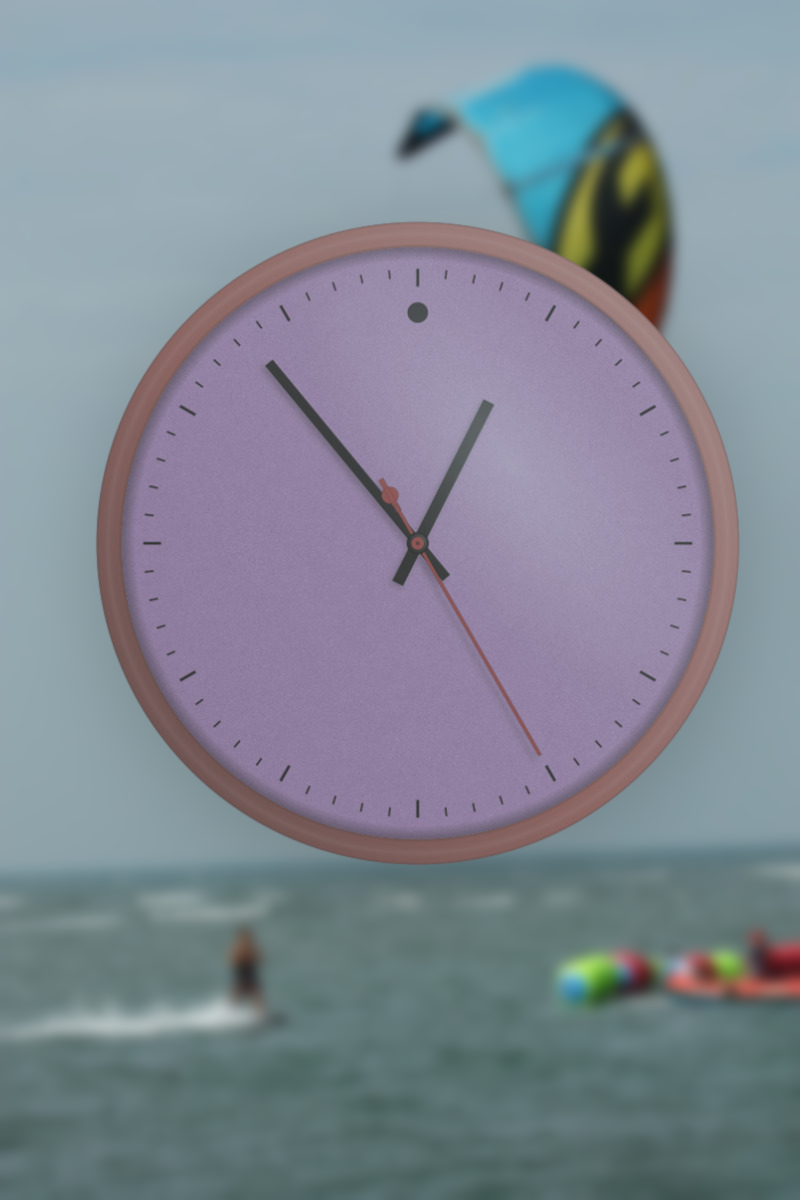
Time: **12:53:25**
